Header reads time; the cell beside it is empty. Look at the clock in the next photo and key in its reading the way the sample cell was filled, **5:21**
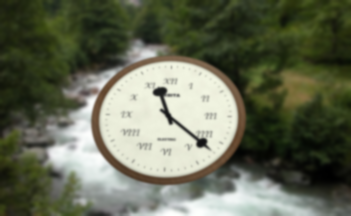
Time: **11:22**
